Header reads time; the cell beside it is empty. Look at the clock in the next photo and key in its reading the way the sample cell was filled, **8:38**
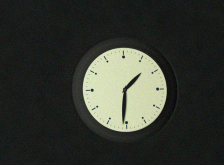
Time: **1:31**
